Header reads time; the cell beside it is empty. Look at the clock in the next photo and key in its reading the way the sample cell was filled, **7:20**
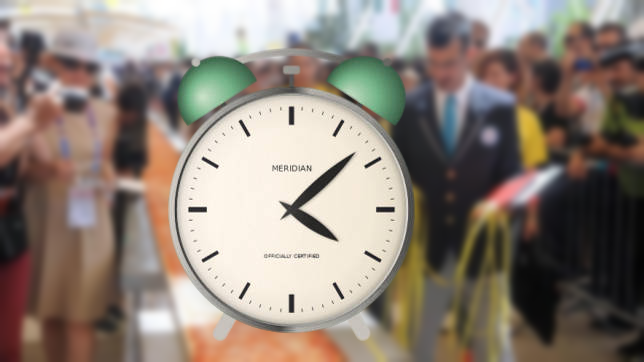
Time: **4:08**
